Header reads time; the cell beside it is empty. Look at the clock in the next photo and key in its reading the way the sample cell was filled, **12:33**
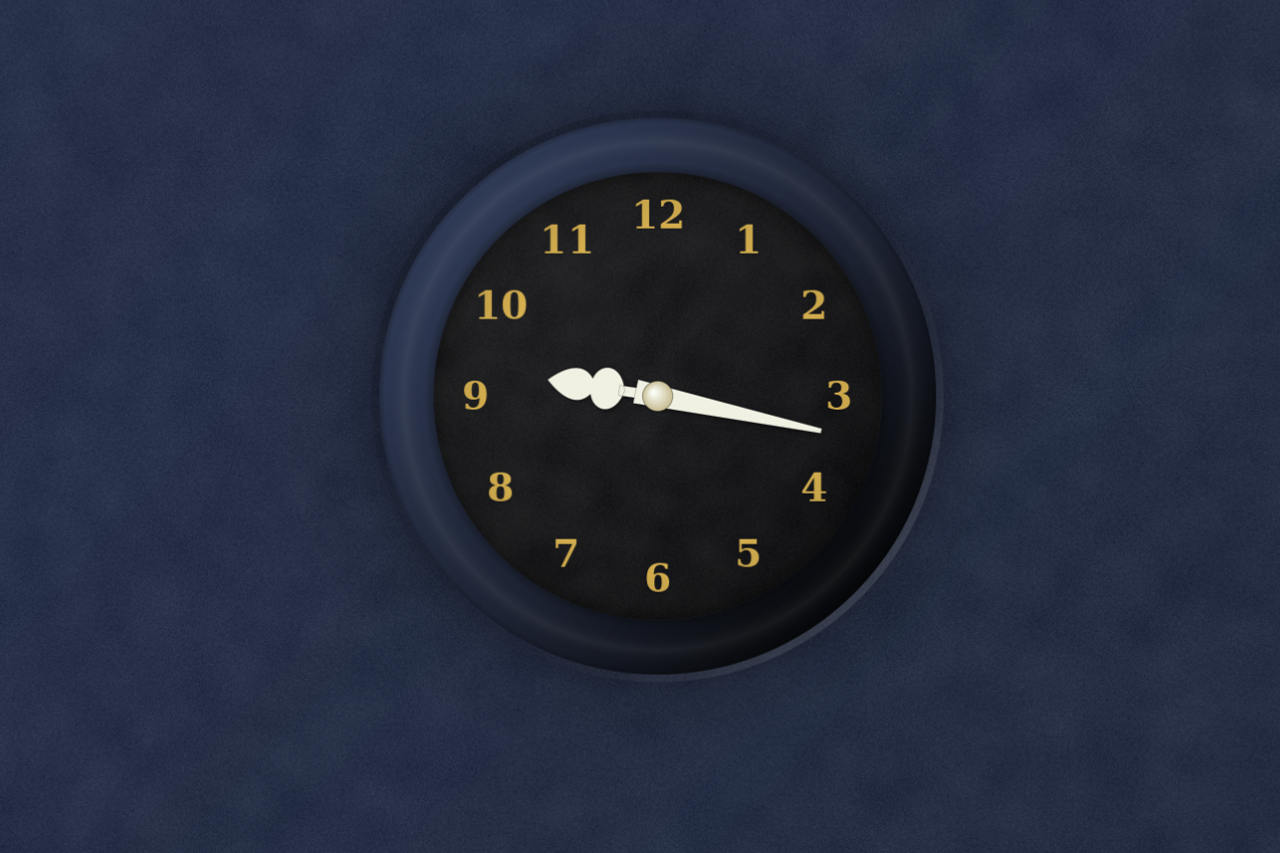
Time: **9:17**
